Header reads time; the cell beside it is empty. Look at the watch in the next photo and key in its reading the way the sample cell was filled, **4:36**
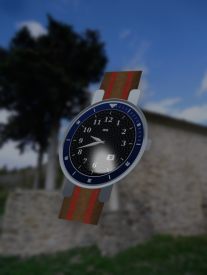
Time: **9:42**
